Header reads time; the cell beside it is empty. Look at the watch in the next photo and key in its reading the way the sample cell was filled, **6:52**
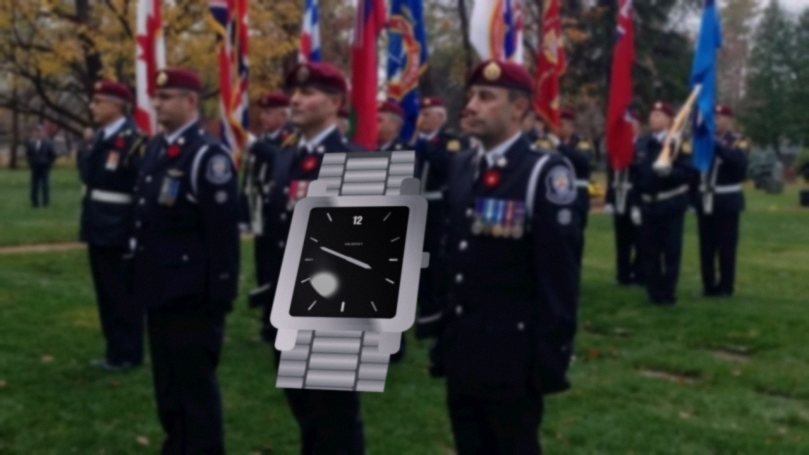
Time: **3:49**
